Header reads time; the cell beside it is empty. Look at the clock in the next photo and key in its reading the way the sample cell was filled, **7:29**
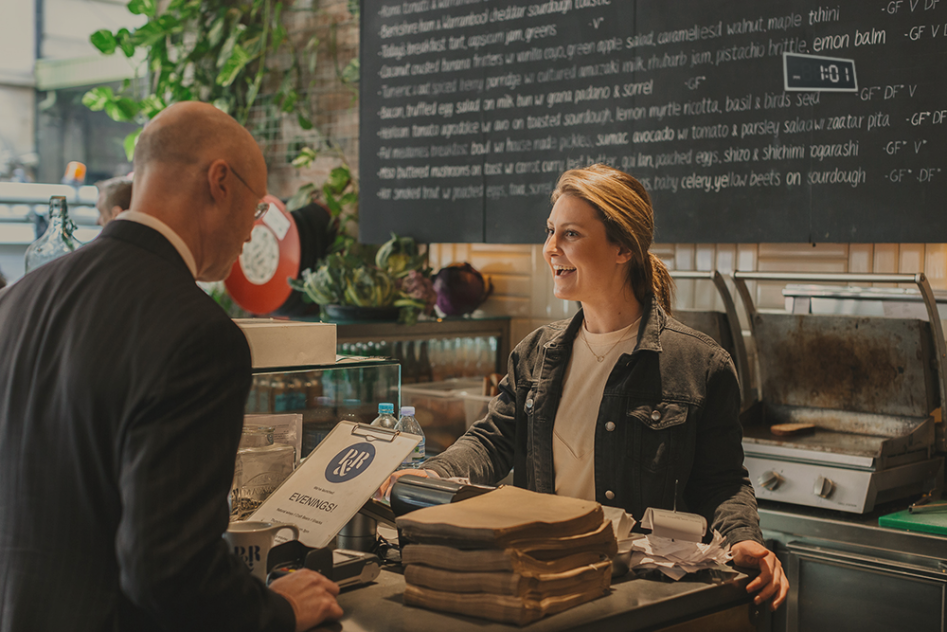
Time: **1:01**
